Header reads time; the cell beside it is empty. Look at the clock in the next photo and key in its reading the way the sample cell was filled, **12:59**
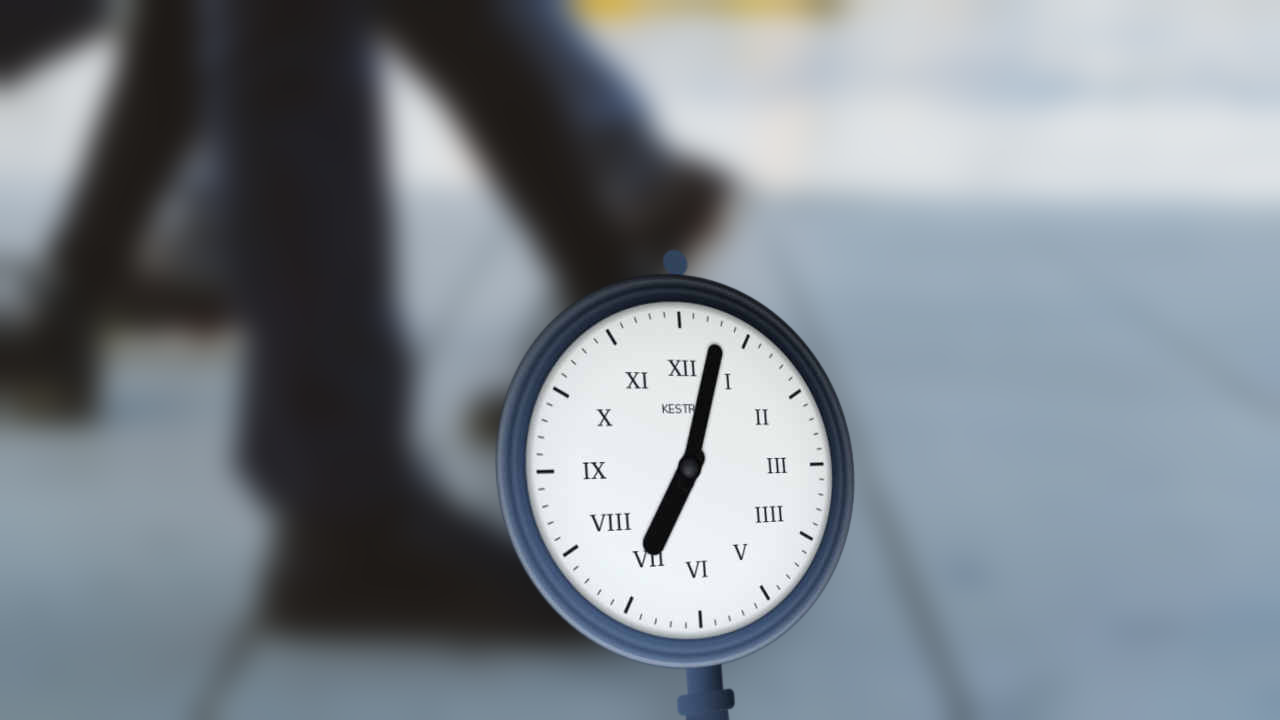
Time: **7:03**
